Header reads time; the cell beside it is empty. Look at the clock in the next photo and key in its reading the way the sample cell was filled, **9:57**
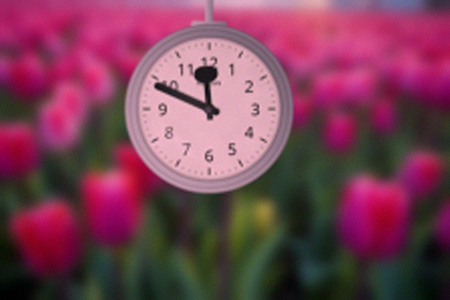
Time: **11:49**
